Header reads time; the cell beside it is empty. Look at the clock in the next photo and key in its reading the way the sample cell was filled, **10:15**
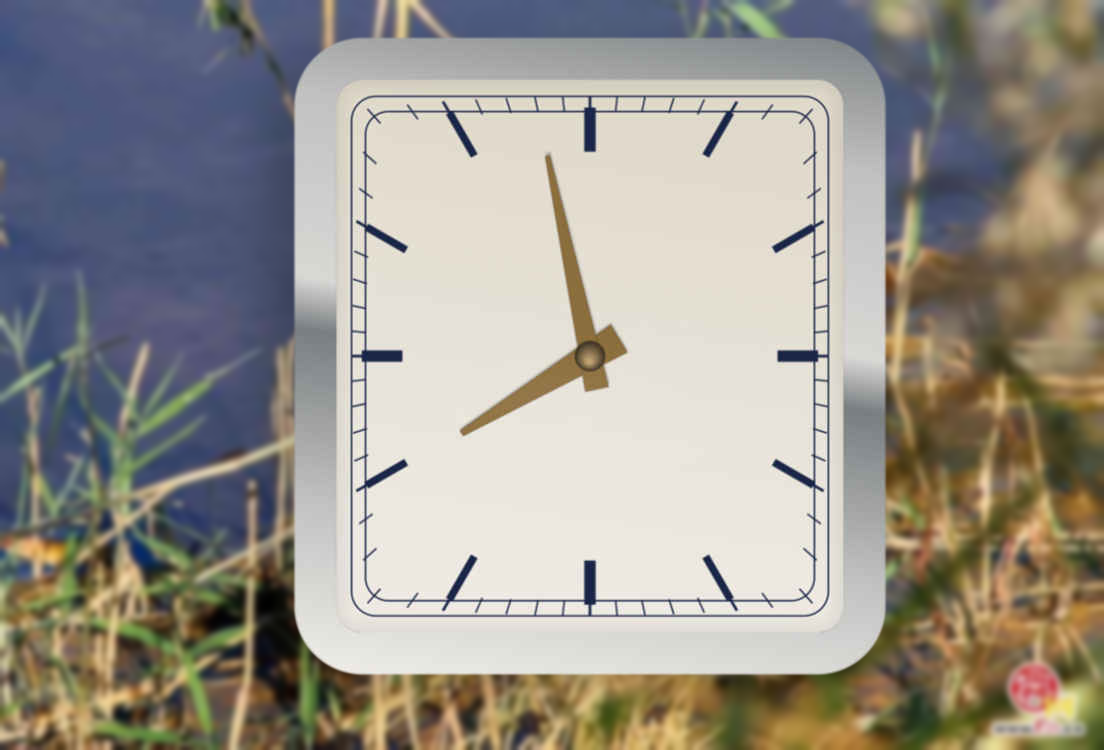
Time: **7:58**
